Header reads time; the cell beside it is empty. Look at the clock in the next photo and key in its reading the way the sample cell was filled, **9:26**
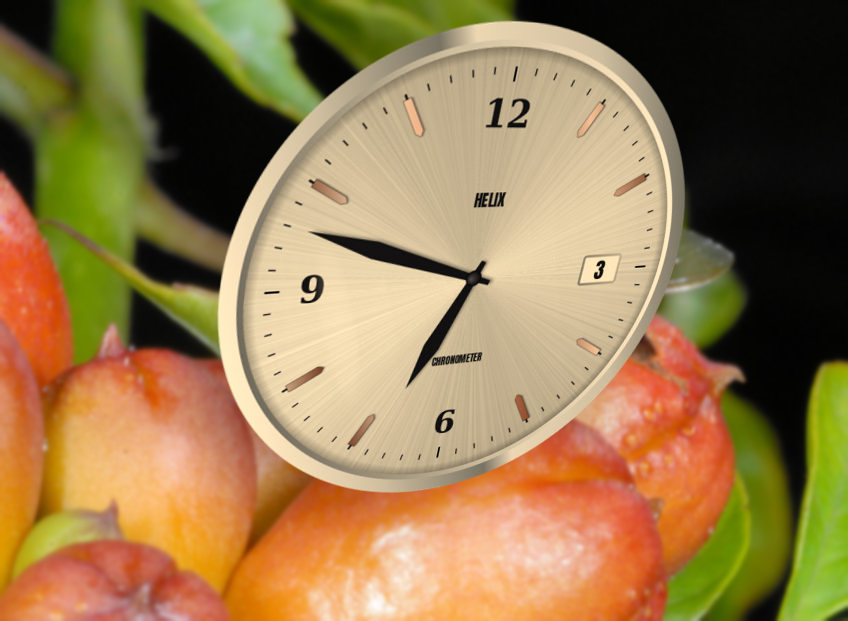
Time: **6:48**
